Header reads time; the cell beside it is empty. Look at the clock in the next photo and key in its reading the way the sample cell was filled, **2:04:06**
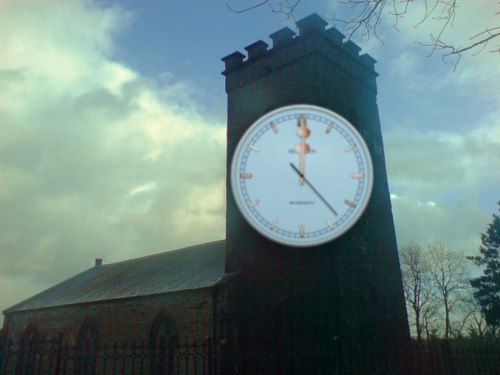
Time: **12:00:23**
